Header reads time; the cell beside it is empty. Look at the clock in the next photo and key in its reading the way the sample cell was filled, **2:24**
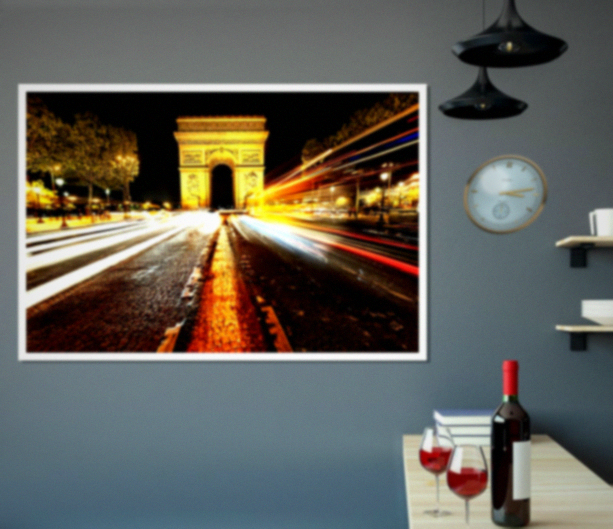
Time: **3:13**
